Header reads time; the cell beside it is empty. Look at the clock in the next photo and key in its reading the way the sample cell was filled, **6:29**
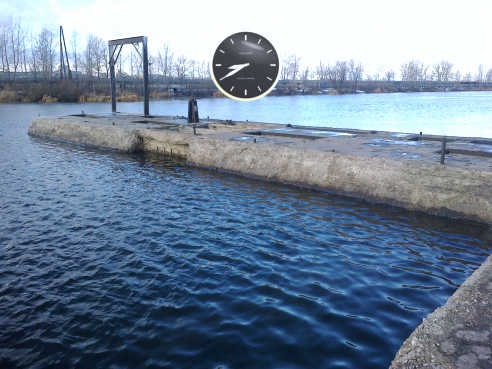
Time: **8:40**
